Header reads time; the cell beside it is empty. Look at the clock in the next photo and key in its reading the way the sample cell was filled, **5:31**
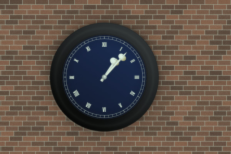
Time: **1:07**
